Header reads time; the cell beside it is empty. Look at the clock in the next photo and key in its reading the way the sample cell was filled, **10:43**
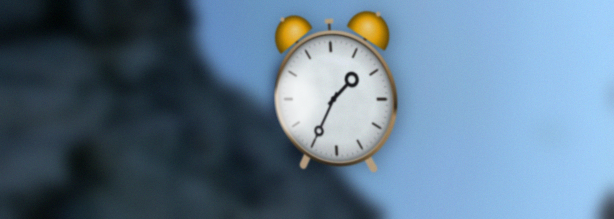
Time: **1:35**
